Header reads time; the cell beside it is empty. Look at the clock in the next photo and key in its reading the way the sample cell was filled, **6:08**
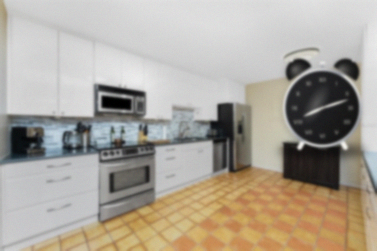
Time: **8:12**
